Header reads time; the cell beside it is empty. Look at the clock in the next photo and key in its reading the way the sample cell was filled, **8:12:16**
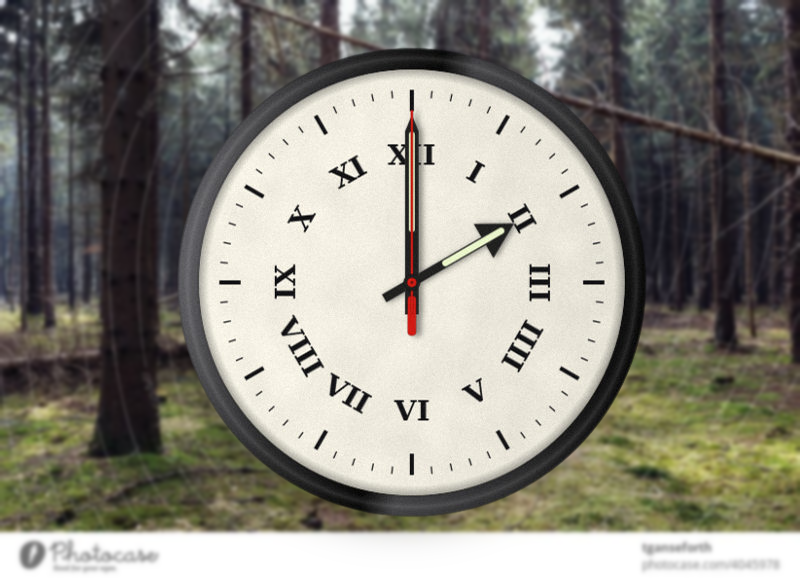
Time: **2:00:00**
